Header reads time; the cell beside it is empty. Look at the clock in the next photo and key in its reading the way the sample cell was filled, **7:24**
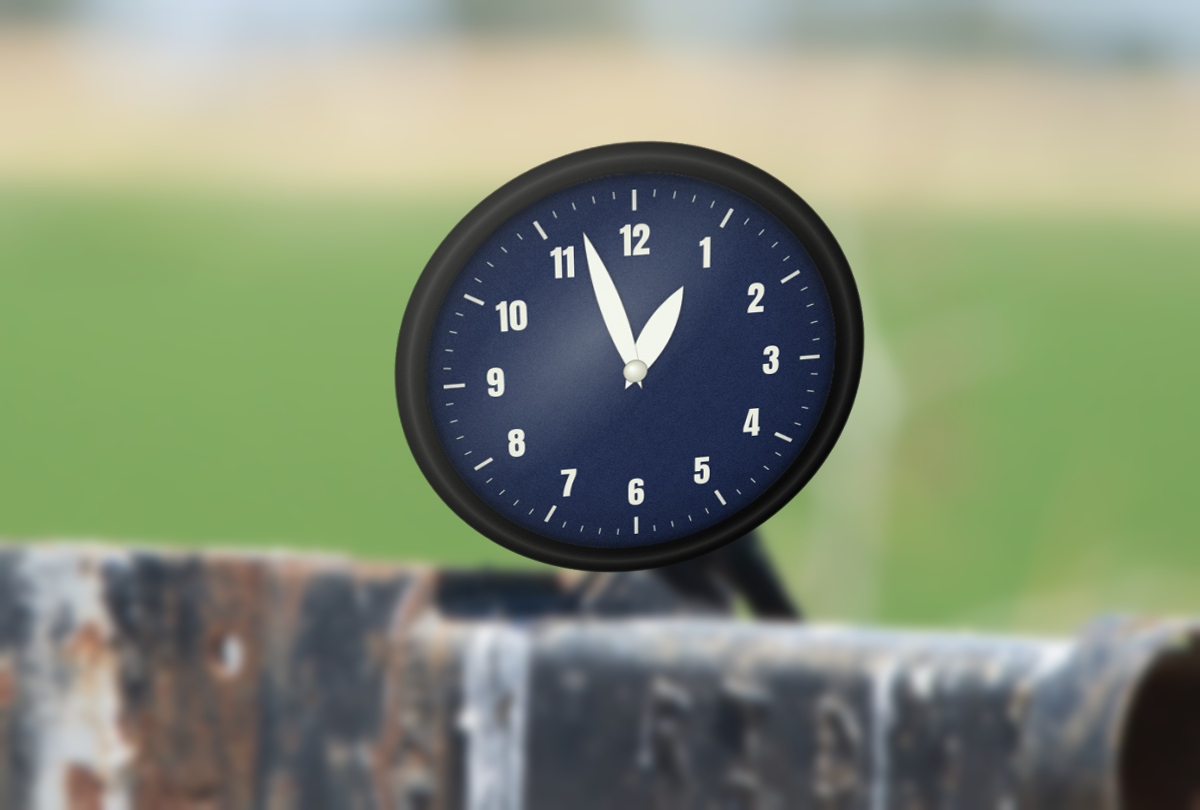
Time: **12:57**
